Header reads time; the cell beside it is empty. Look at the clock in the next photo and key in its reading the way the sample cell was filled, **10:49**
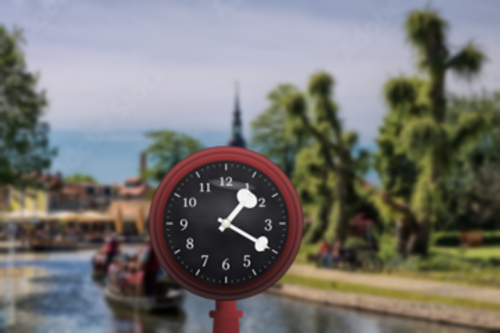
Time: **1:20**
